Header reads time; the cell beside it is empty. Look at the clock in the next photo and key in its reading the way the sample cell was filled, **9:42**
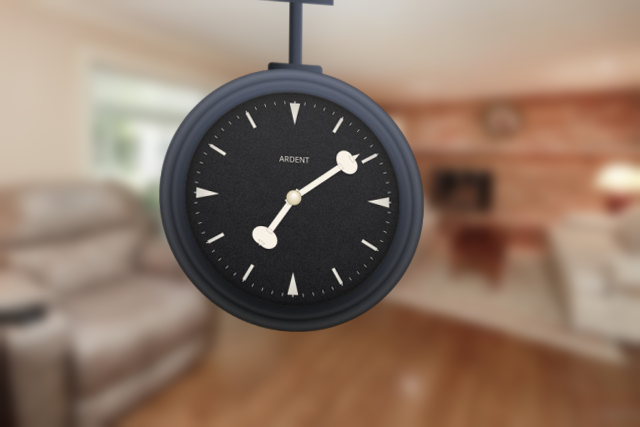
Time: **7:09**
